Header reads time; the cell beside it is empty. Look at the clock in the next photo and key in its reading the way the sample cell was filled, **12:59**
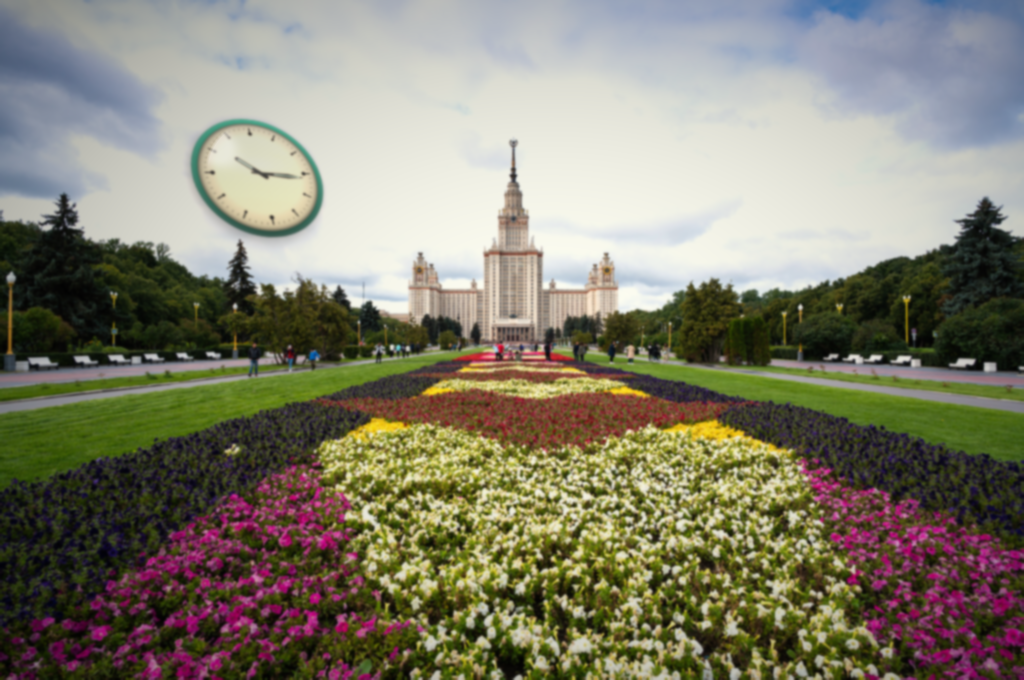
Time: **10:16**
